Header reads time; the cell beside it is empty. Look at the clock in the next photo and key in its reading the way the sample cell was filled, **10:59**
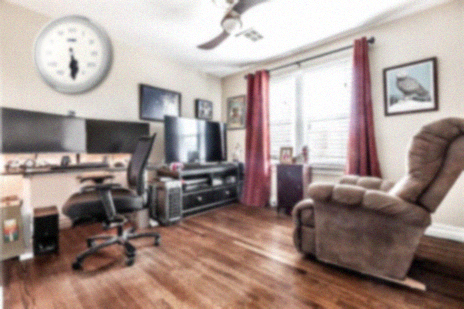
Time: **5:29**
